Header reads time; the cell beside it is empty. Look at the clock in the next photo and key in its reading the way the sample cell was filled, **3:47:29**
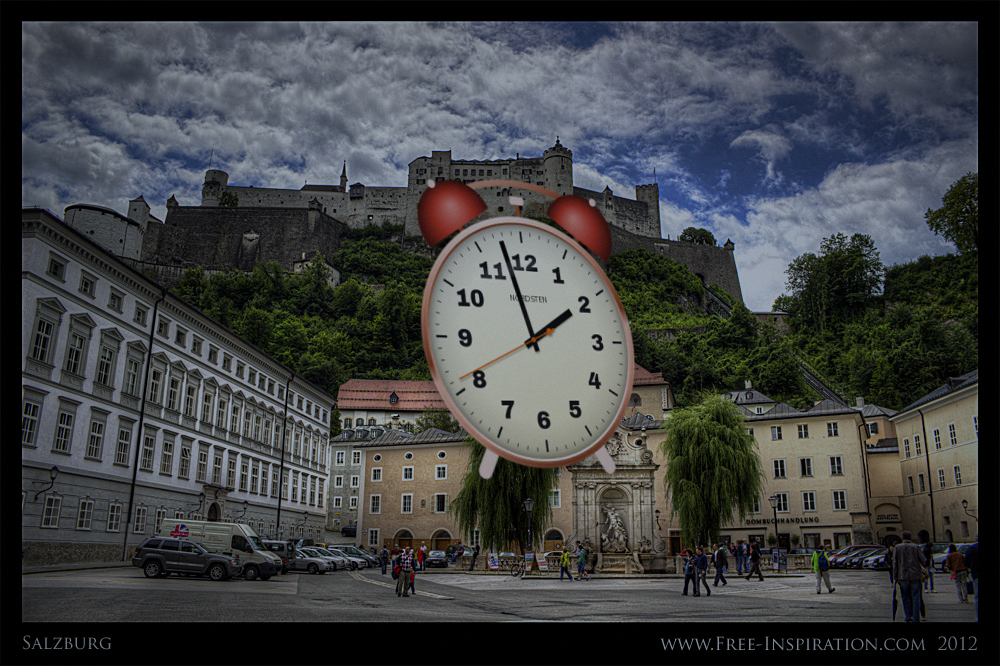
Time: **1:57:41**
